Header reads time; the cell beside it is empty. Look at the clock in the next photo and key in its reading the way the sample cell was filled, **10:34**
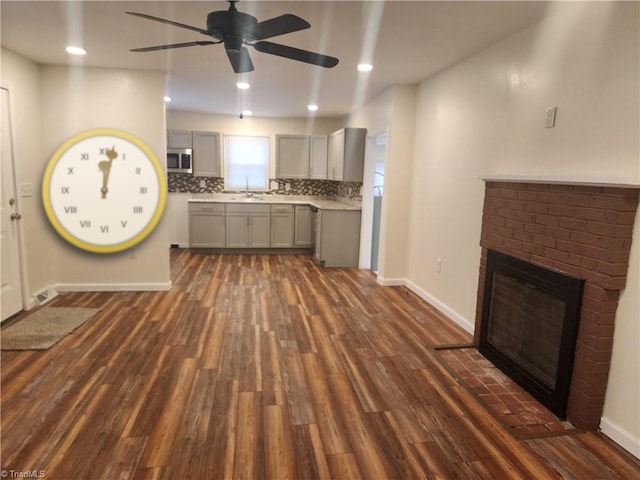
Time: **12:02**
